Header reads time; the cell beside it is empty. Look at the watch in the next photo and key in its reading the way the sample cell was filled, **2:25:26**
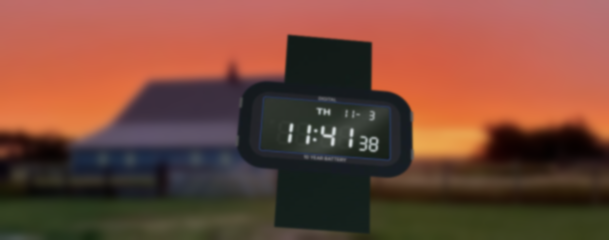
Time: **11:41:38**
